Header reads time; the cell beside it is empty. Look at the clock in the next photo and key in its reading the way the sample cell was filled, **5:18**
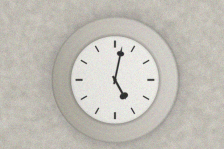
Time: **5:02**
